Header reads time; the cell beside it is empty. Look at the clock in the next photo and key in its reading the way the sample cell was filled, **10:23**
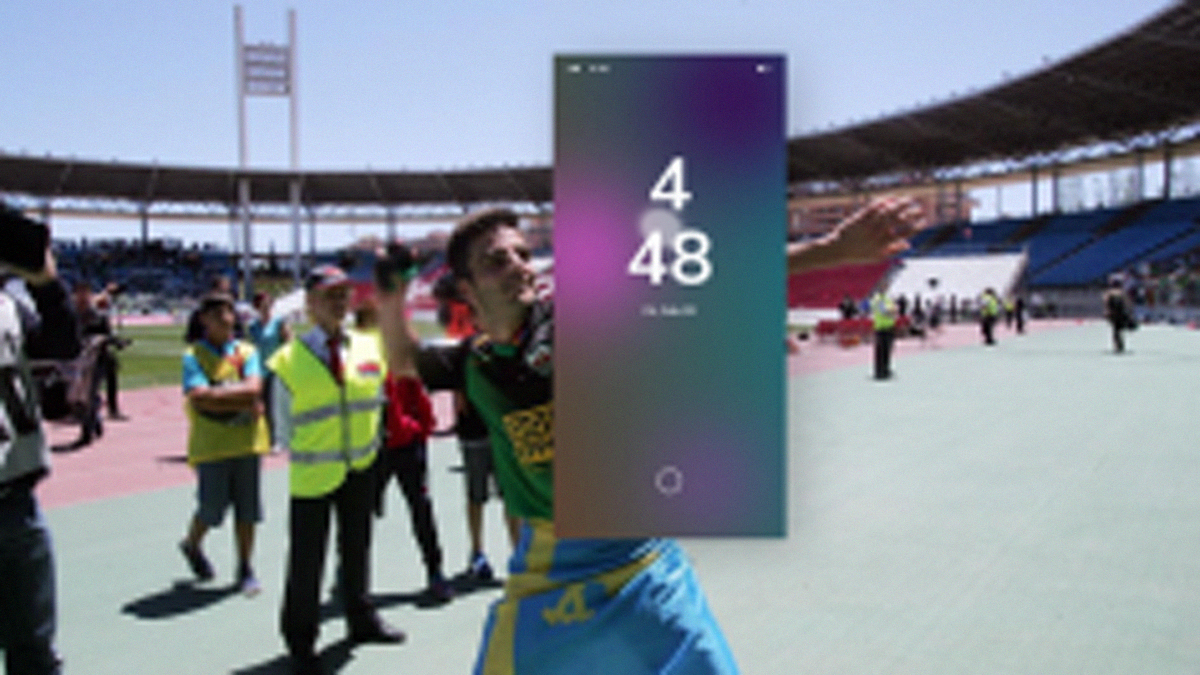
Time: **4:48**
